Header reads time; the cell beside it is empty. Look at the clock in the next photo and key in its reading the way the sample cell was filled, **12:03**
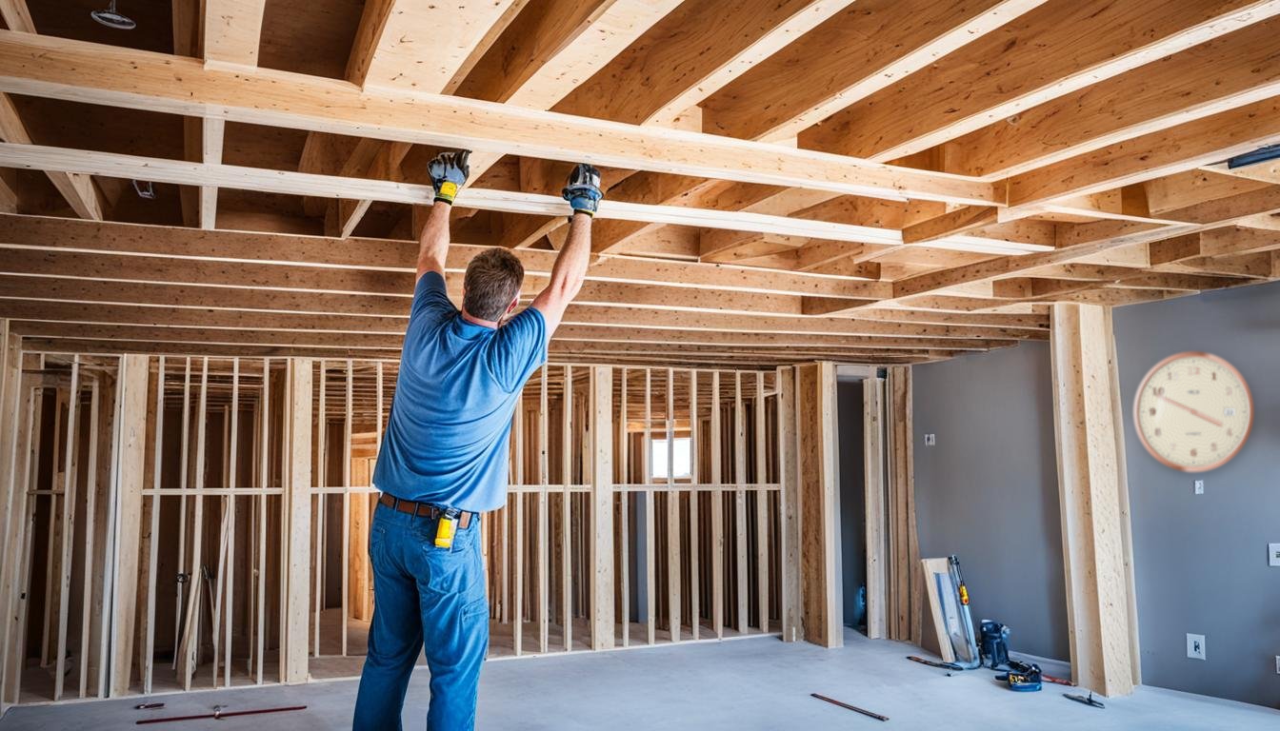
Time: **3:49**
